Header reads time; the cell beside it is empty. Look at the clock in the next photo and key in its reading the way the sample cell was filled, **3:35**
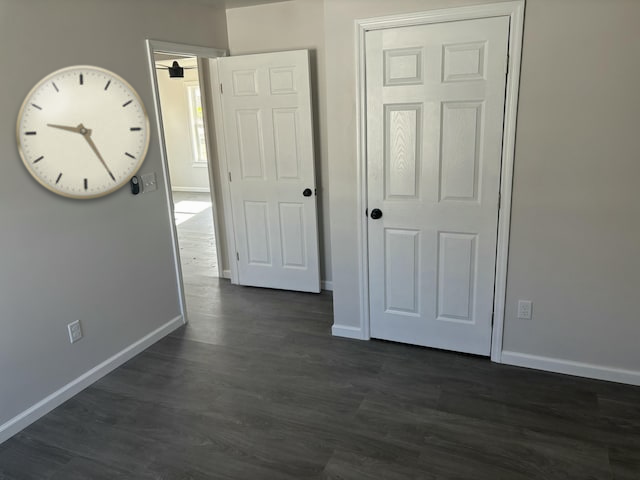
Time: **9:25**
